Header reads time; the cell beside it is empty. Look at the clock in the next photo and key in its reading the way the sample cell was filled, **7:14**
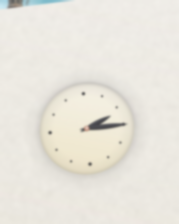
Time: **2:15**
